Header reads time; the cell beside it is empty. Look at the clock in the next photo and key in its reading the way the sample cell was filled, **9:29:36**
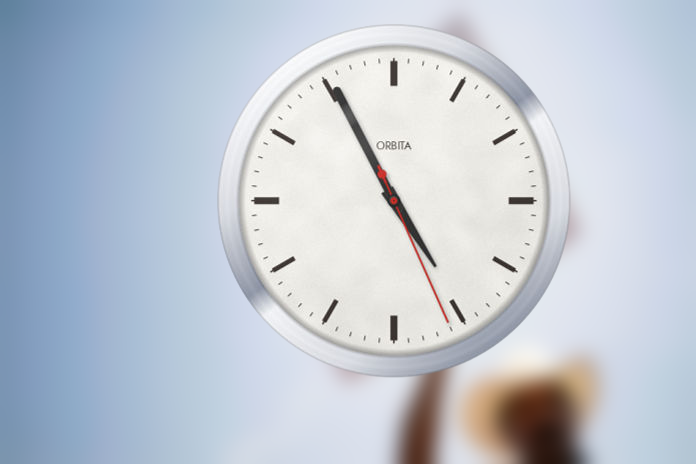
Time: **4:55:26**
